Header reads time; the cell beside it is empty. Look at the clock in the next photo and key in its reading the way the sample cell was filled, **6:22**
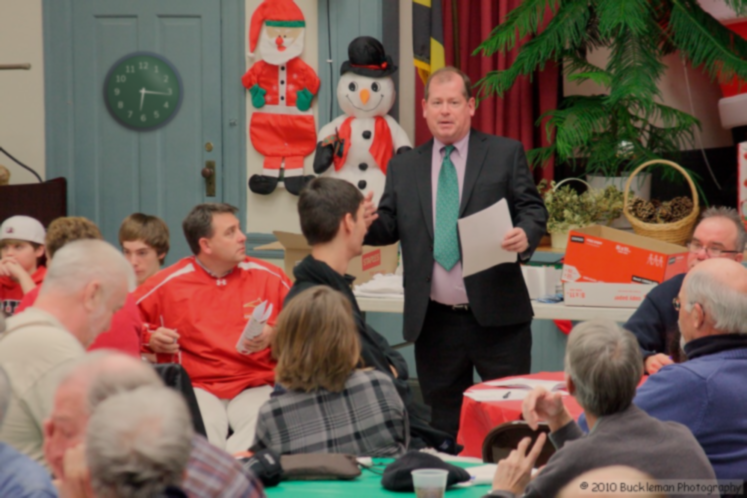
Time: **6:16**
